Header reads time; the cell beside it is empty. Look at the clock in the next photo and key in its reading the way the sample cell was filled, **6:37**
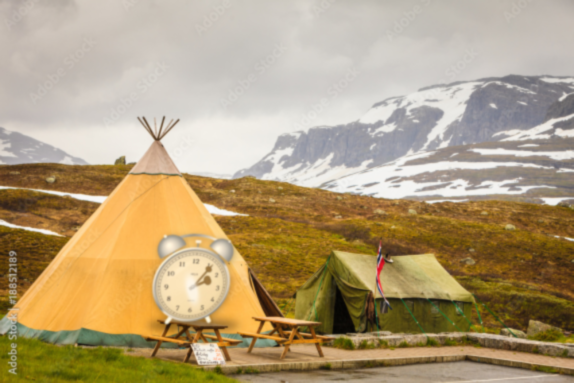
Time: **2:06**
